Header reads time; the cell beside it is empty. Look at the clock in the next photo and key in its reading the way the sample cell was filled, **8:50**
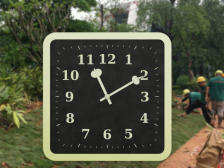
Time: **11:10**
